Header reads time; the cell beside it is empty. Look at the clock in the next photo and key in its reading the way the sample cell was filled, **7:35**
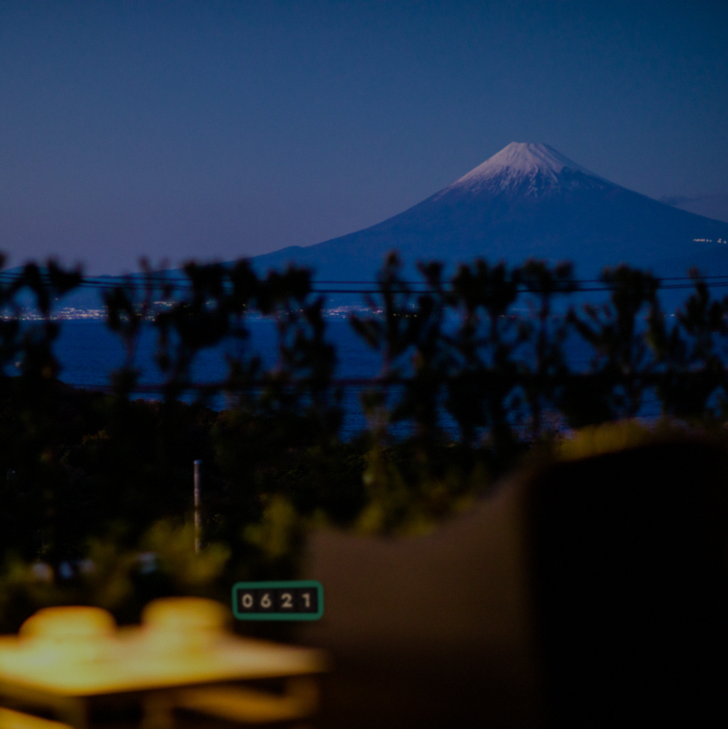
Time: **6:21**
